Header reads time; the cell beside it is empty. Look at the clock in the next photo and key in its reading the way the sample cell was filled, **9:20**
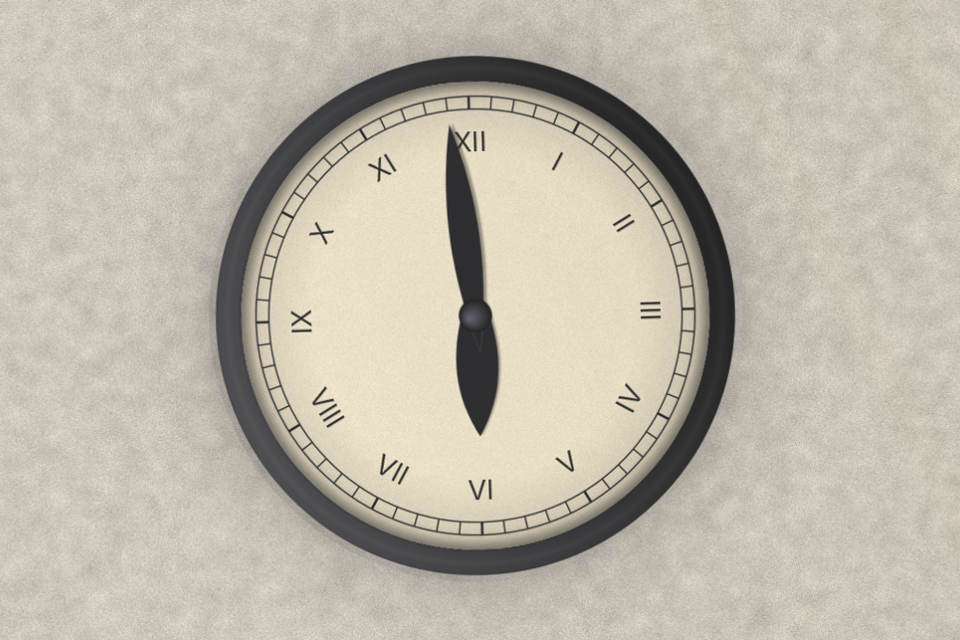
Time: **5:59**
